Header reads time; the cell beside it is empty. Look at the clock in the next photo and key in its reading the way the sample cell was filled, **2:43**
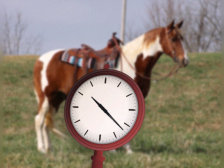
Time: **10:22**
